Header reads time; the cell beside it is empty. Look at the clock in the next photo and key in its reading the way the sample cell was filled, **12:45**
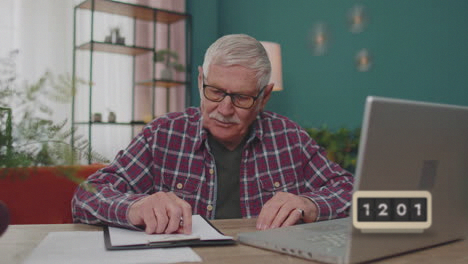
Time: **12:01**
